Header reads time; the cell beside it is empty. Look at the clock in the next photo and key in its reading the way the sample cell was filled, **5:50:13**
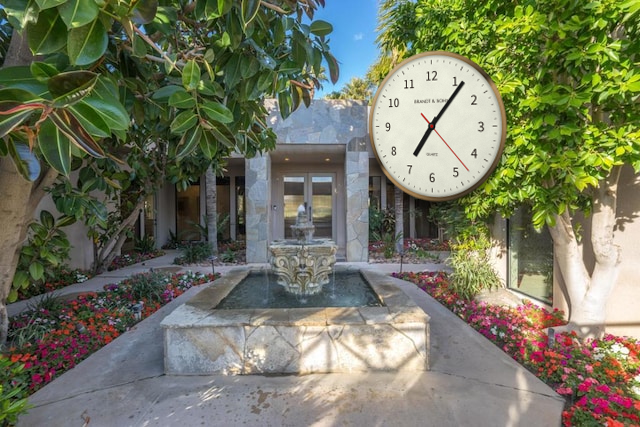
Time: **7:06:23**
